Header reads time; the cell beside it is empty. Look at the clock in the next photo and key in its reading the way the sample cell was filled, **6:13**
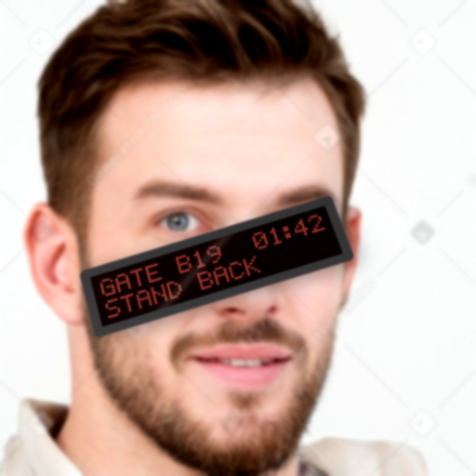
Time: **1:42**
